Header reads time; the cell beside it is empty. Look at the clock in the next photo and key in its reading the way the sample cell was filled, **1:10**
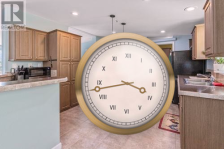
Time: **3:43**
